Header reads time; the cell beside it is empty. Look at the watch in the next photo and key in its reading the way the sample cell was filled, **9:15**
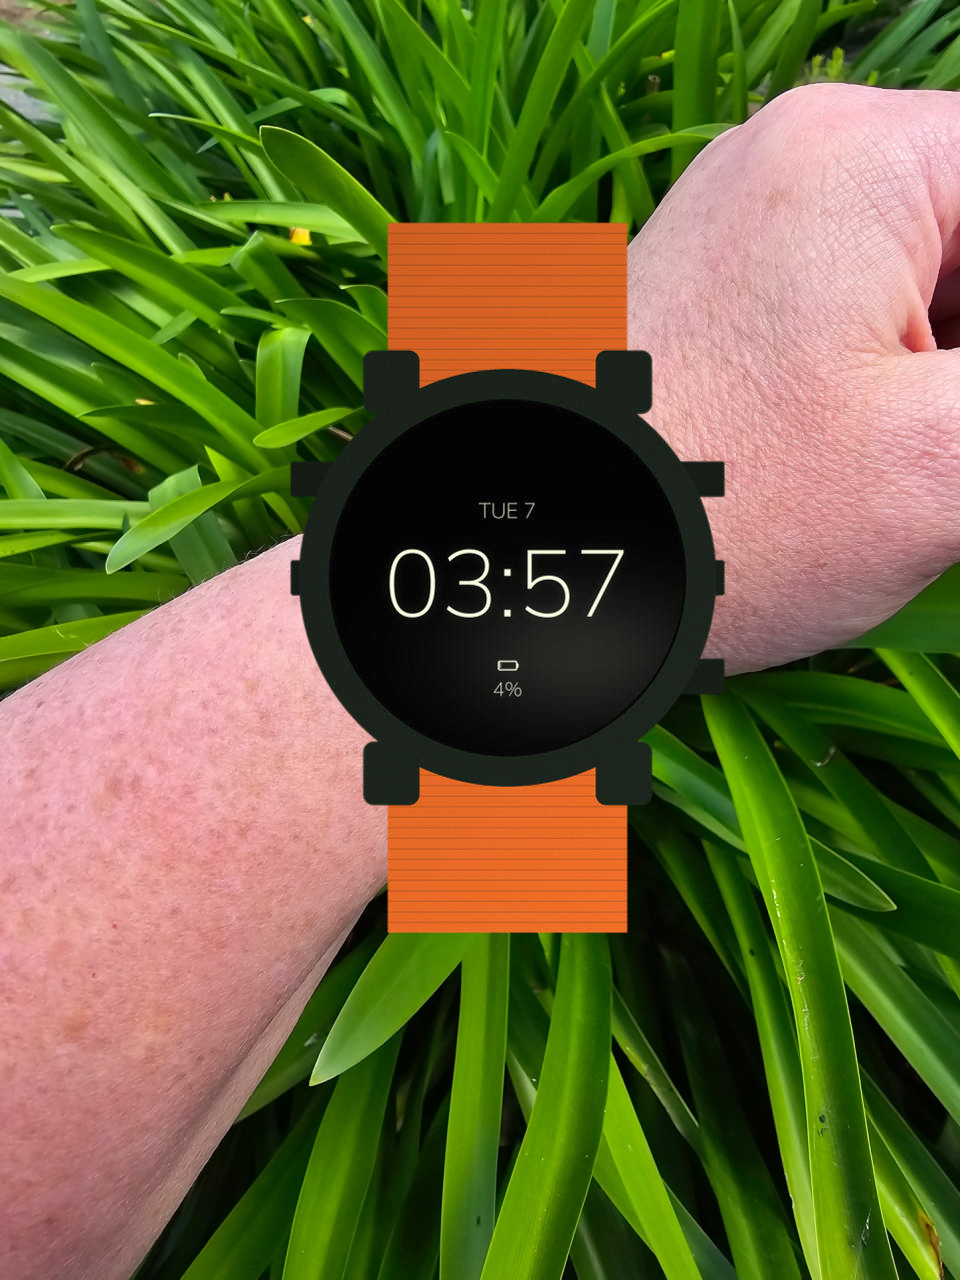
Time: **3:57**
